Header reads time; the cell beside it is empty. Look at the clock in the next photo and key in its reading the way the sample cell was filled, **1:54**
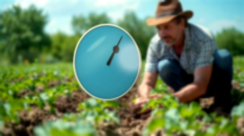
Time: **1:05**
